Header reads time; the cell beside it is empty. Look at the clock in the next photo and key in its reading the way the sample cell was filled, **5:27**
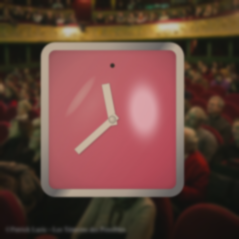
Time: **11:38**
